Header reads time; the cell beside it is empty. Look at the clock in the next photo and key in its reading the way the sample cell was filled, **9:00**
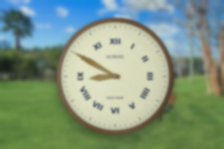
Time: **8:50**
